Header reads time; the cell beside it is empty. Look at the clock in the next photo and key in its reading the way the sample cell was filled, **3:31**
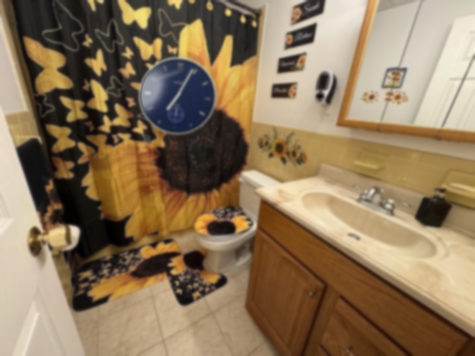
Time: **7:04**
